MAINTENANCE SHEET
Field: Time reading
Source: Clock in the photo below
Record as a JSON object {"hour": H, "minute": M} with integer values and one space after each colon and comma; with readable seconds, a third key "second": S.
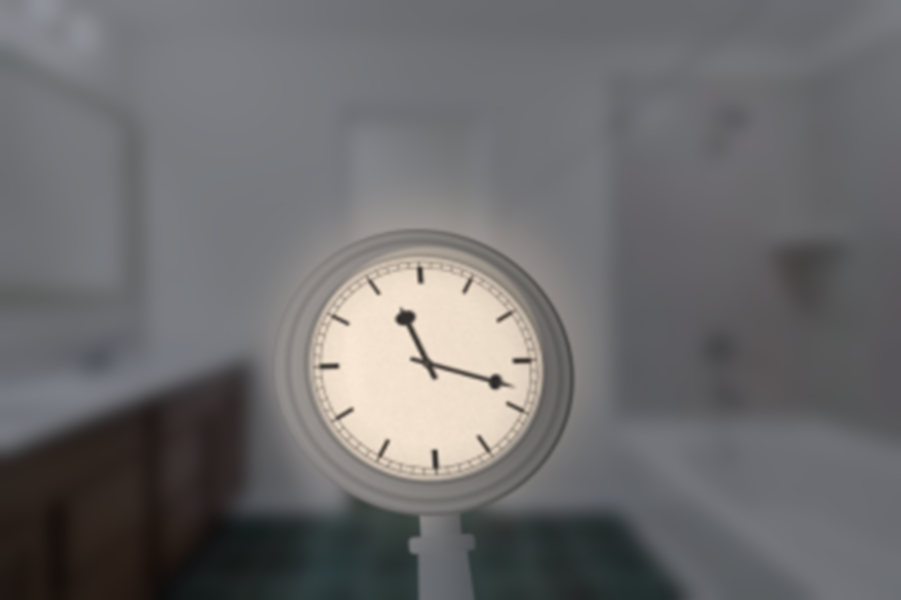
{"hour": 11, "minute": 18}
